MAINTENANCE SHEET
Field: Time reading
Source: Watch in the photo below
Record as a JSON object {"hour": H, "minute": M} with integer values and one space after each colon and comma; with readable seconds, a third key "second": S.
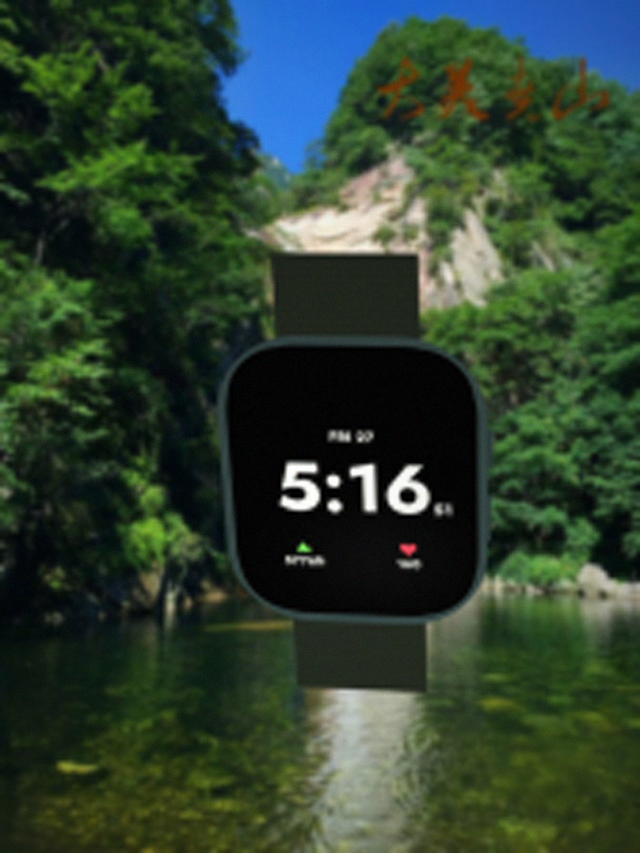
{"hour": 5, "minute": 16}
